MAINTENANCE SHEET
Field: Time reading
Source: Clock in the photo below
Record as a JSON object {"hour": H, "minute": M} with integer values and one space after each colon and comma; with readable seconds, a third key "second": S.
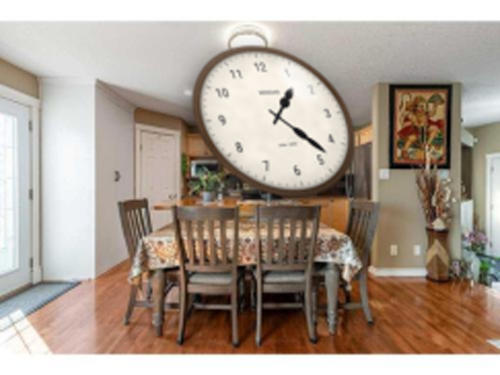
{"hour": 1, "minute": 23}
